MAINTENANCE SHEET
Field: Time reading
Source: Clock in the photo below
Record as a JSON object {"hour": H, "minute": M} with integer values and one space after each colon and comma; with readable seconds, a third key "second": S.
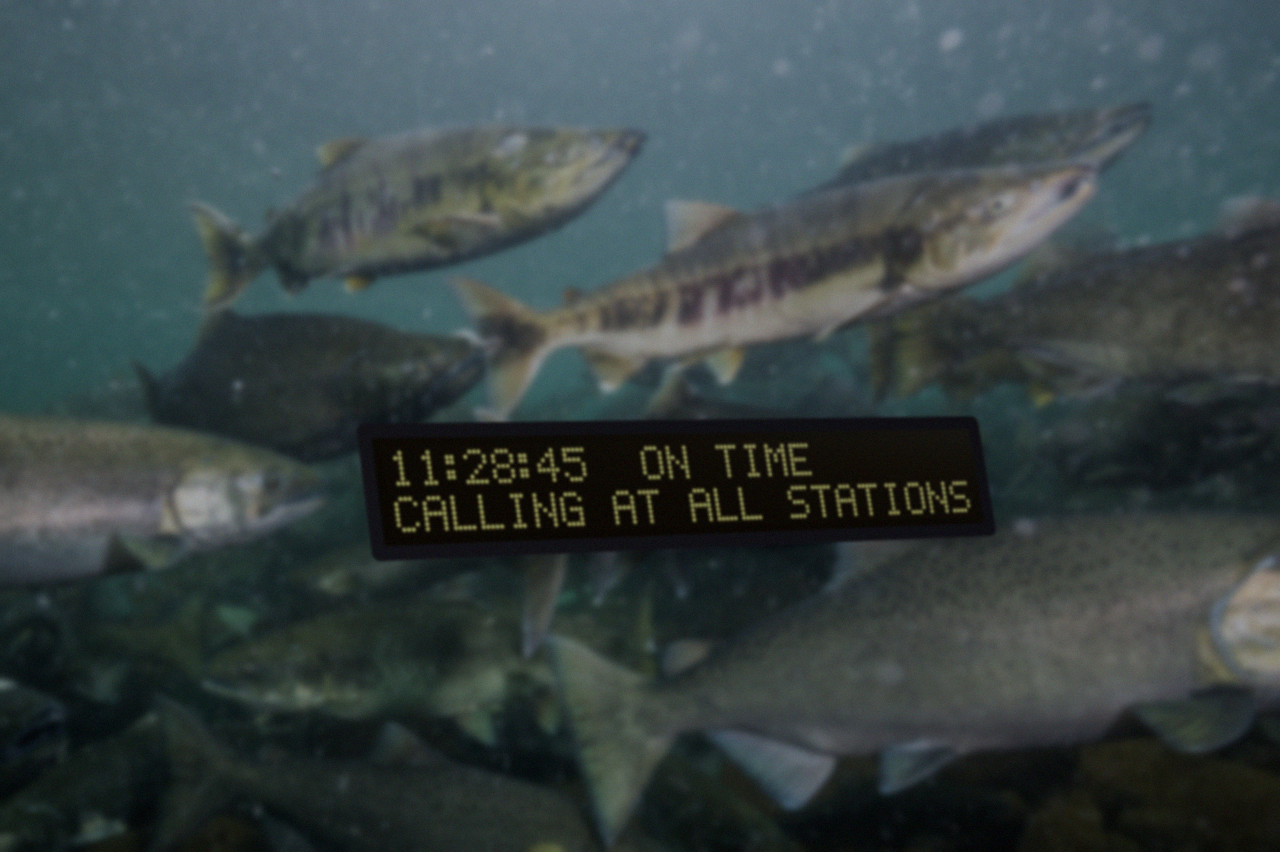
{"hour": 11, "minute": 28, "second": 45}
